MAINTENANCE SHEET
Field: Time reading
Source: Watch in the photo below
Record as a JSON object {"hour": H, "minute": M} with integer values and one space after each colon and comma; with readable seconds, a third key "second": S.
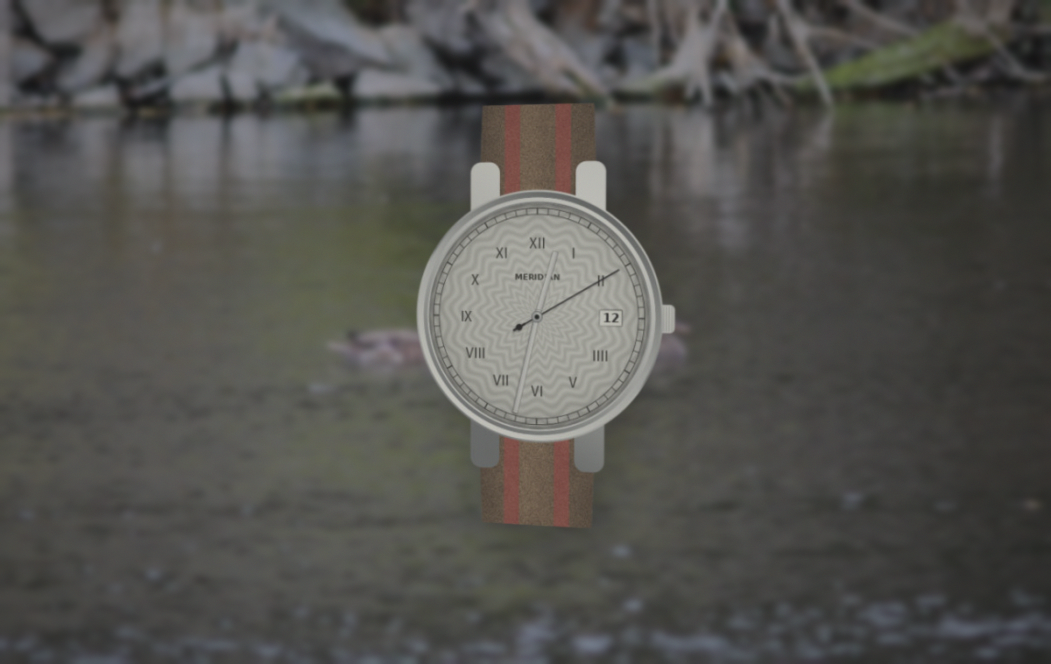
{"hour": 12, "minute": 32, "second": 10}
